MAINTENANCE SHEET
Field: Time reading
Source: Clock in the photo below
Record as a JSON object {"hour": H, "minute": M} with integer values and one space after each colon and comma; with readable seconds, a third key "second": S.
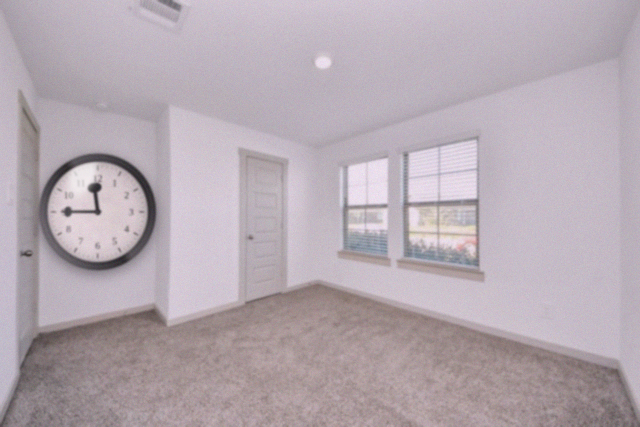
{"hour": 11, "minute": 45}
